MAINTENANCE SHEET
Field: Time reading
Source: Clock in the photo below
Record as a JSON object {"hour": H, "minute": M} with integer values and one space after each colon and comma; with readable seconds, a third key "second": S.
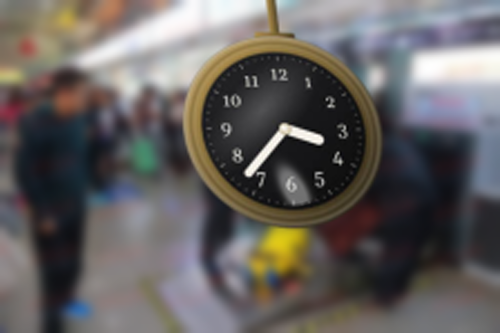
{"hour": 3, "minute": 37}
